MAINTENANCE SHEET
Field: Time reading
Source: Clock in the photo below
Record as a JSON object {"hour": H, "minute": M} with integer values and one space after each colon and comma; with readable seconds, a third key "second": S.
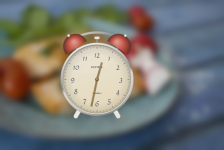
{"hour": 12, "minute": 32}
